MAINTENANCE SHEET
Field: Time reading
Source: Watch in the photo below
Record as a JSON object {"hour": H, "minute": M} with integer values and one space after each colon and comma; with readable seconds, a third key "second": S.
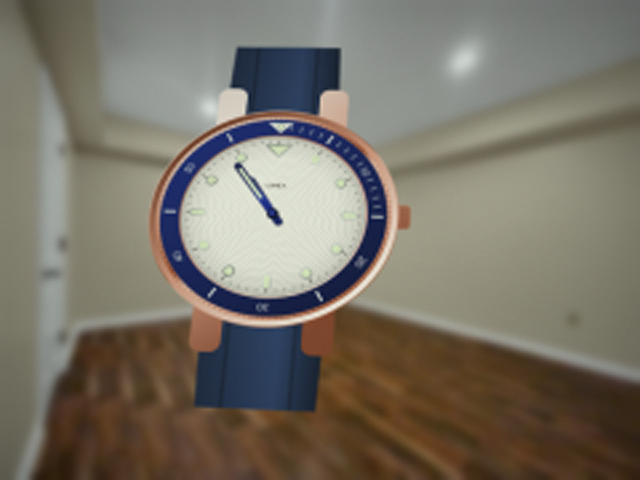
{"hour": 10, "minute": 54}
